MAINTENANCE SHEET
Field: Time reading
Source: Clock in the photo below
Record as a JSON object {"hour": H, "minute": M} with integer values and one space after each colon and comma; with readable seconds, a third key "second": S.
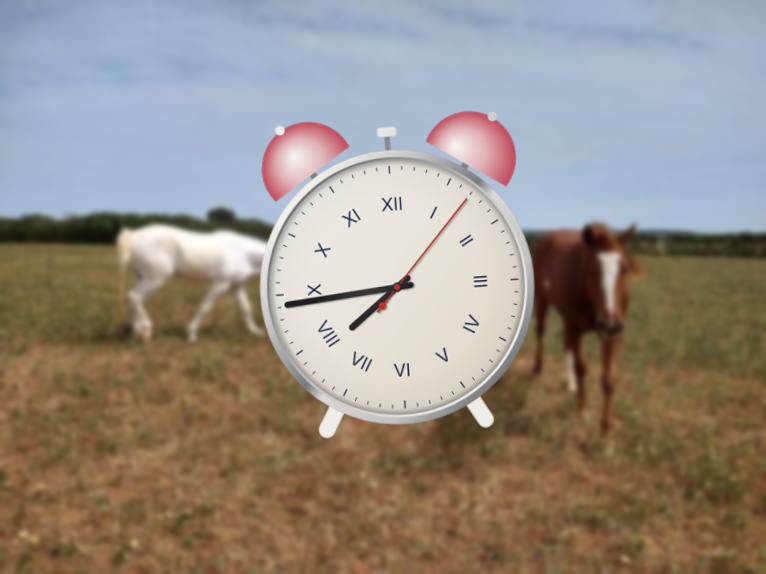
{"hour": 7, "minute": 44, "second": 7}
